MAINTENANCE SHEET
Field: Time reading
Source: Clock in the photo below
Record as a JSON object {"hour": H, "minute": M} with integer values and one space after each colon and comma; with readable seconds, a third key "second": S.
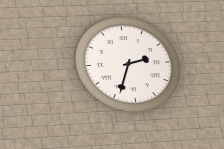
{"hour": 2, "minute": 34}
